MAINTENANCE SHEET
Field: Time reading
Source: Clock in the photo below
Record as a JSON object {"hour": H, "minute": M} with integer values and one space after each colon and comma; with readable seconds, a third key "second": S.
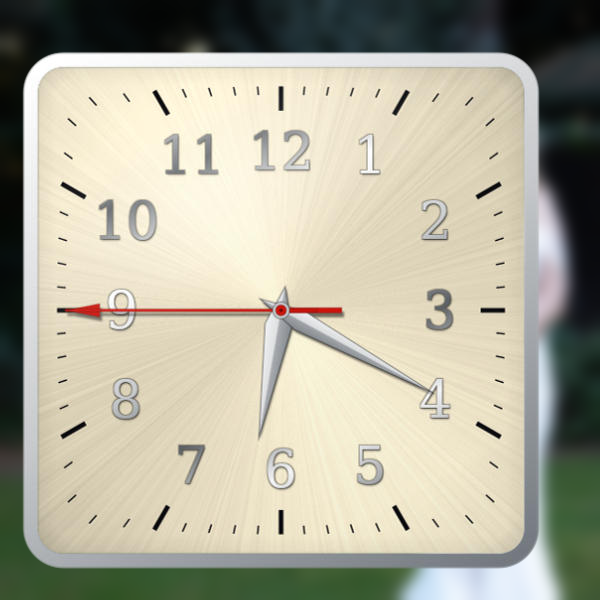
{"hour": 6, "minute": 19, "second": 45}
